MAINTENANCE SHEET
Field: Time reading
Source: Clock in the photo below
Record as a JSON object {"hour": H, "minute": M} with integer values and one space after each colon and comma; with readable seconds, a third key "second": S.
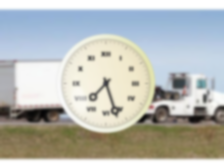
{"hour": 7, "minute": 27}
